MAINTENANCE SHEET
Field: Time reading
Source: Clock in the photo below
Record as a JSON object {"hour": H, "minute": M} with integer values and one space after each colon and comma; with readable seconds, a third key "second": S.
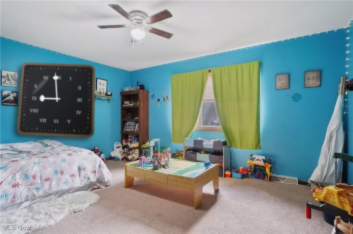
{"hour": 8, "minute": 59}
